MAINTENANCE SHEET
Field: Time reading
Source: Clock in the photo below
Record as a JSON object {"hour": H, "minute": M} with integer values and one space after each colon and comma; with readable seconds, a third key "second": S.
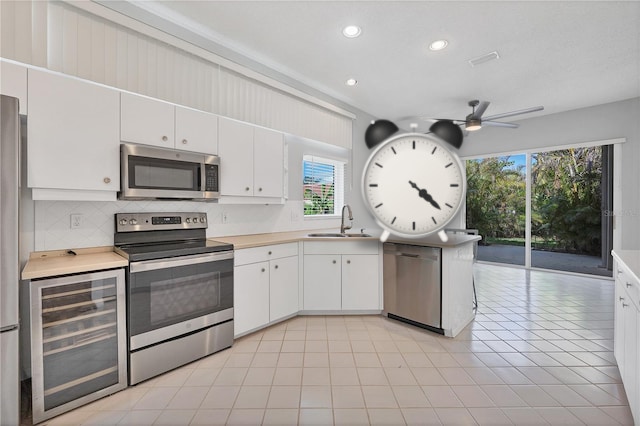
{"hour": 4, "minute": 22}
